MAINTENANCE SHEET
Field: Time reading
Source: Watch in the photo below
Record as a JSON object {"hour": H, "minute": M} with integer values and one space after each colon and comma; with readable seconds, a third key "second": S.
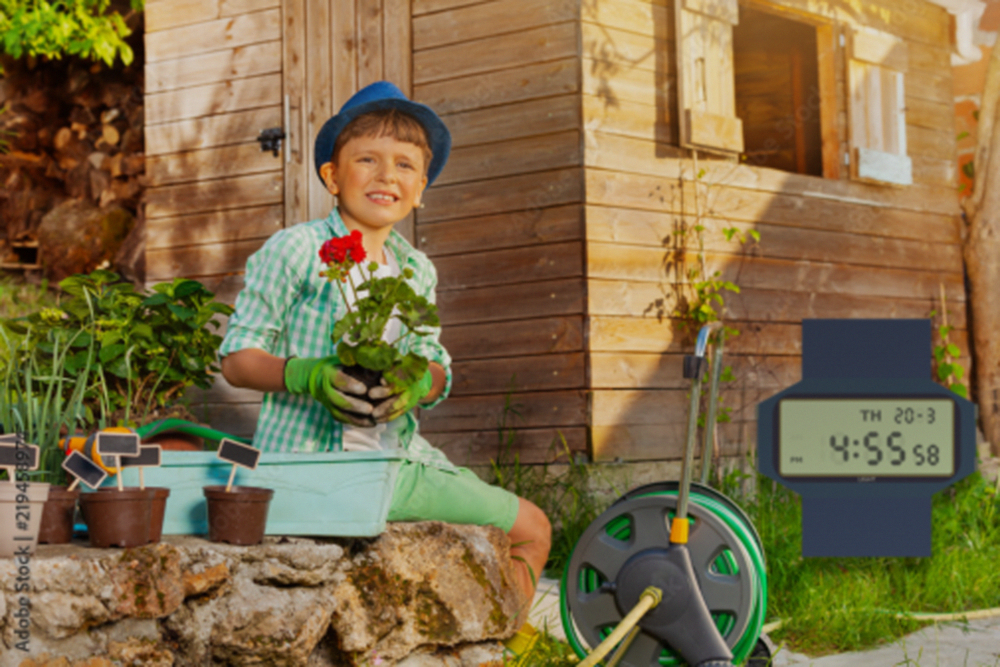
{"hour": 4, "minute": 55, "second": 58}
